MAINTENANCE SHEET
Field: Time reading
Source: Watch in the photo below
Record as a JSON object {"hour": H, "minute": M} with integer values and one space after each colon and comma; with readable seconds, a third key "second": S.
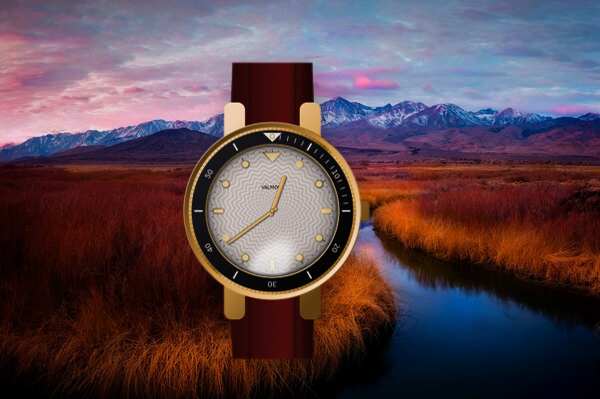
{"hour": 12, "minute": 39}
